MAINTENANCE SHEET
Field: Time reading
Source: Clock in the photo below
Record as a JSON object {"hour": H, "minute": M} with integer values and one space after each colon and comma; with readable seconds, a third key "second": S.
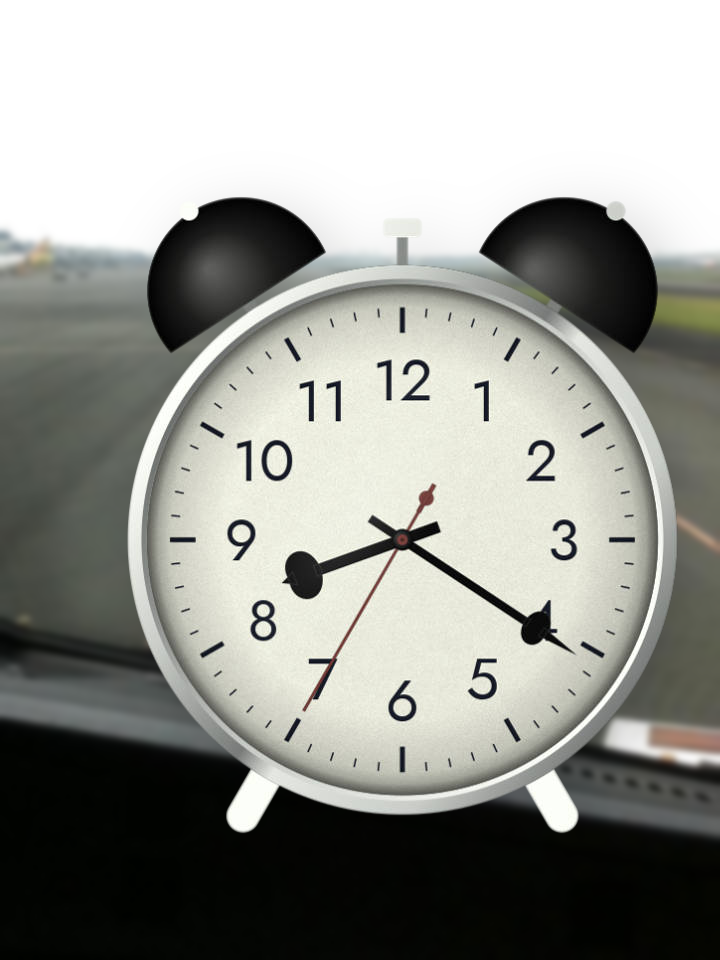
{"hour": 8, "minute": 20, "second": 35}
